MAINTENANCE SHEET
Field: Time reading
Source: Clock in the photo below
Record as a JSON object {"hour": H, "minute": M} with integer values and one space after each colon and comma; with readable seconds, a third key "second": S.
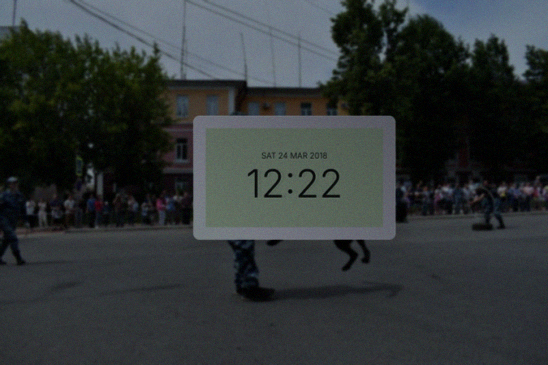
{"hour": 12, "minute": 22}
